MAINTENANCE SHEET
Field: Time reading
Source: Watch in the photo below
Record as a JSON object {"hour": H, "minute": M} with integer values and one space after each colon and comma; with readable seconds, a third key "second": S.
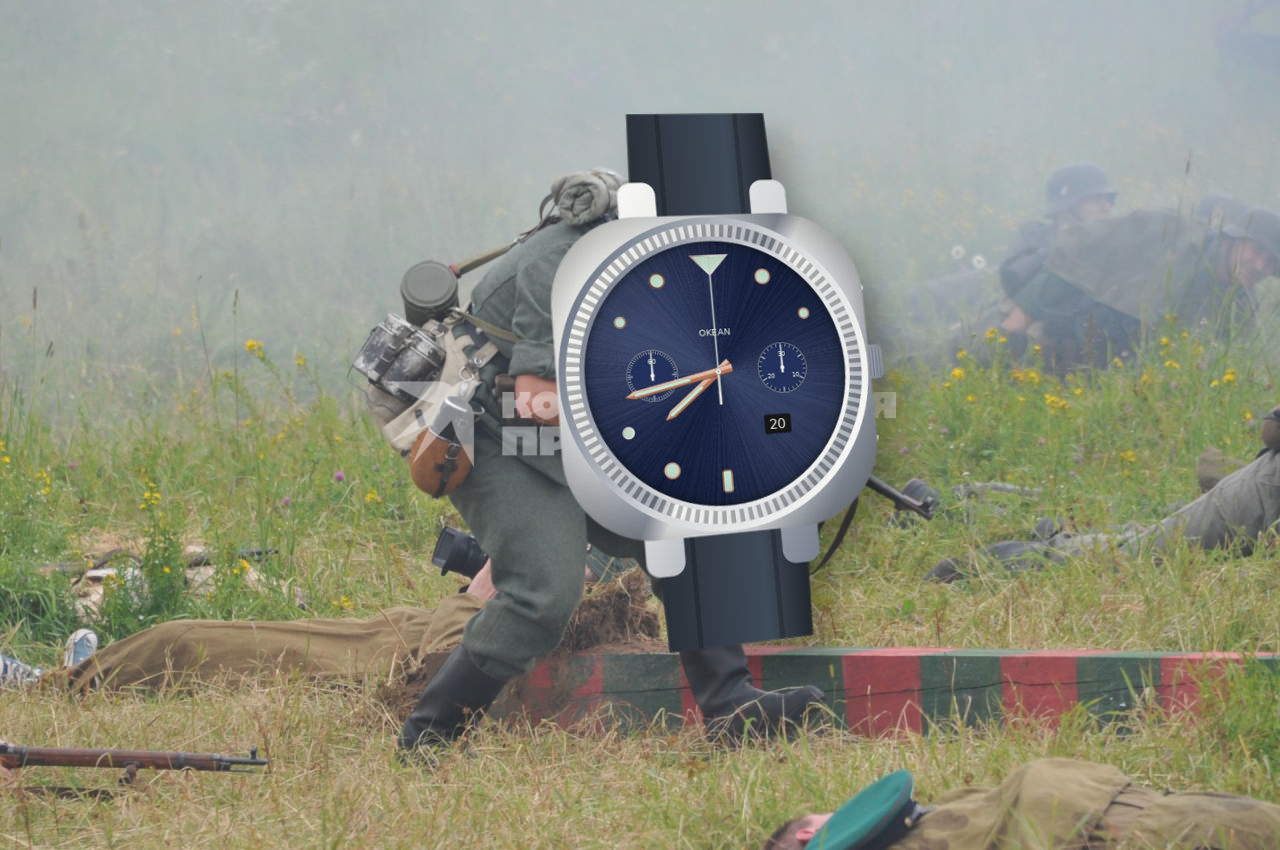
{"hour": 7, "minute": 43}
